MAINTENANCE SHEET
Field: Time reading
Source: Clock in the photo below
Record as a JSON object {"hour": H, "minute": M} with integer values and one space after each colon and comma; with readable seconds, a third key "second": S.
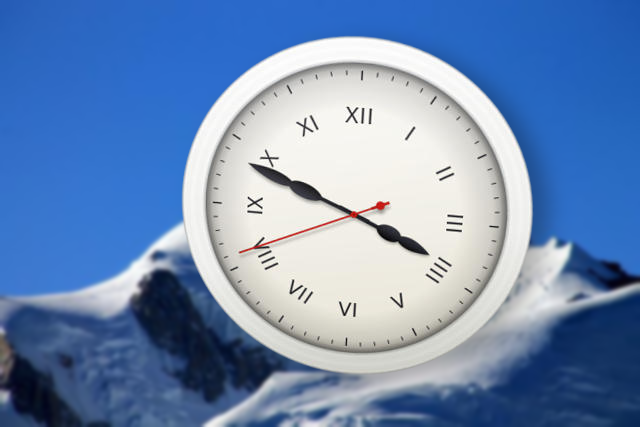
{"hour": 3, "minute": 48, "second": 41}
